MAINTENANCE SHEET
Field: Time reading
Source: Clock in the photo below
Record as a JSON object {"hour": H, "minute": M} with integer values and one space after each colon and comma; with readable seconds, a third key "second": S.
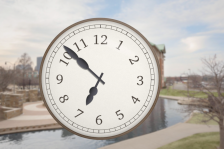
{"hour": 6, "minute": 52}
